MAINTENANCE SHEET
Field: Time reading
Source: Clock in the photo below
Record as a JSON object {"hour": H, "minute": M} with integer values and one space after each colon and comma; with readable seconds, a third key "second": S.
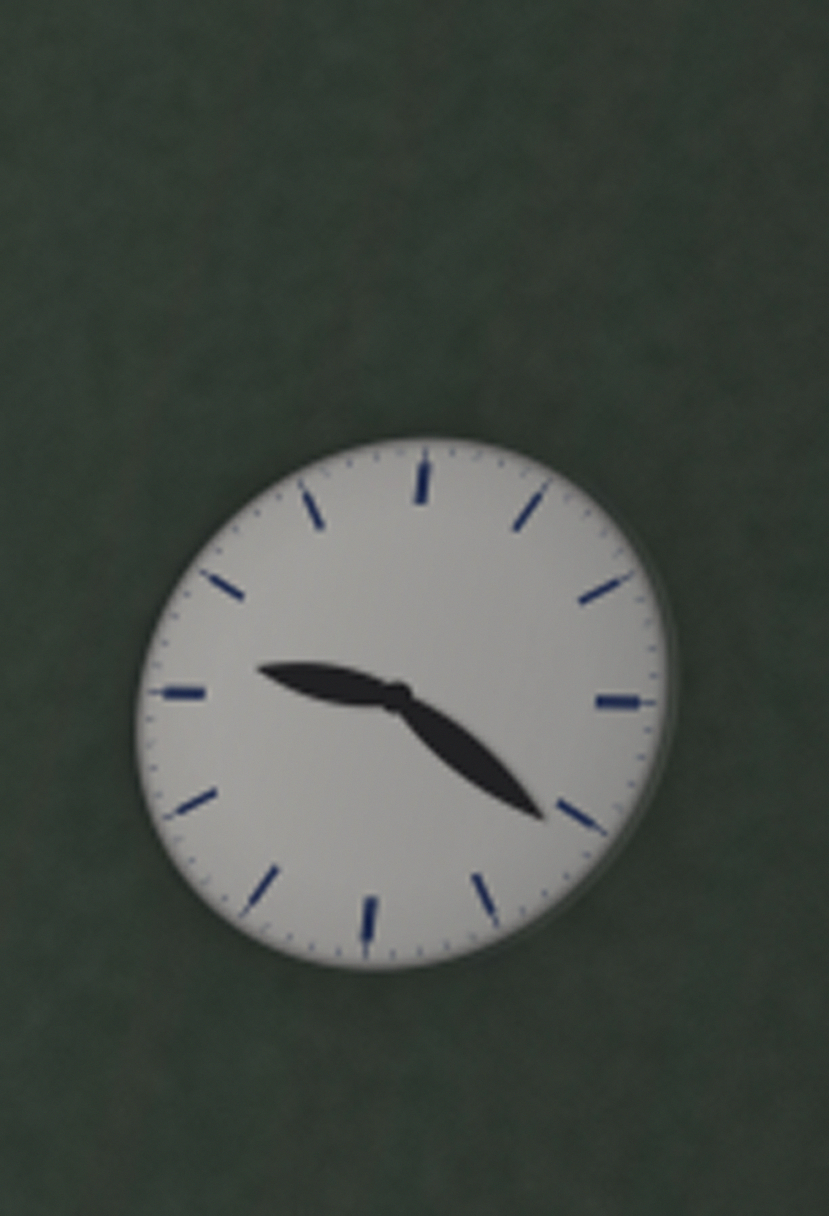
{"hour": 9, "minute": 21}
